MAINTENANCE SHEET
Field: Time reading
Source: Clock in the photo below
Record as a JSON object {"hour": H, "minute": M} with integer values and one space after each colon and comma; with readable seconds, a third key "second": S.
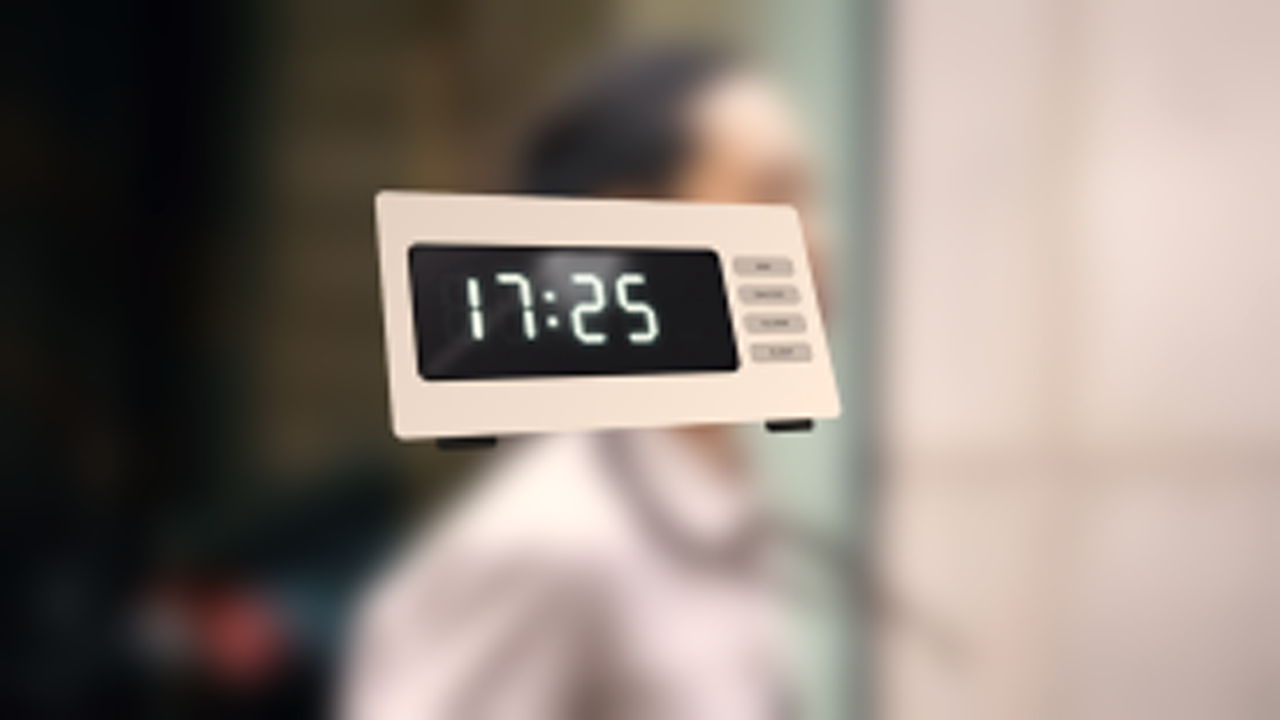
{"hour": 17, "minute": 25}
